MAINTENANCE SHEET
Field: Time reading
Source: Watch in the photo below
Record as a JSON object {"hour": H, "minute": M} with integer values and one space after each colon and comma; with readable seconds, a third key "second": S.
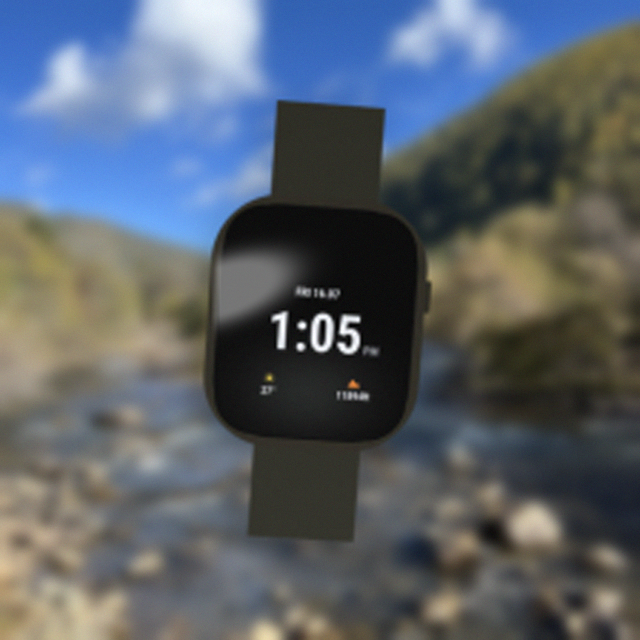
{"hour": 1, "minute": 5}
